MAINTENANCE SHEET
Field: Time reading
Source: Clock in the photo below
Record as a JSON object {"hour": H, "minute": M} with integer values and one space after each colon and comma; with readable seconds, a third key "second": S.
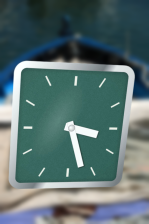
{"hour": 3, "minute": 27}
